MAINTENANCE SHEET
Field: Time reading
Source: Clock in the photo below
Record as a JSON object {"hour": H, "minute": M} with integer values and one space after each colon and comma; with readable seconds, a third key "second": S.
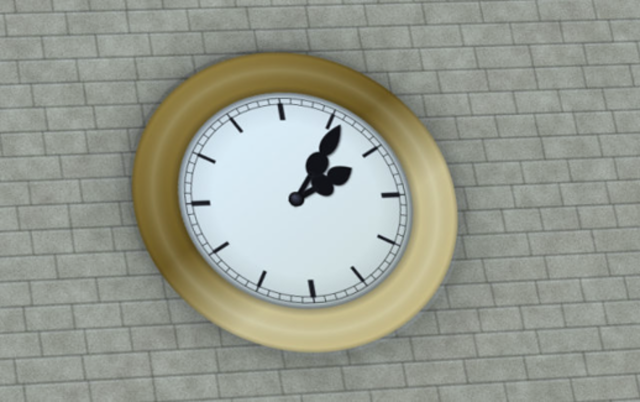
{"hour": 2, "minute": 6}
